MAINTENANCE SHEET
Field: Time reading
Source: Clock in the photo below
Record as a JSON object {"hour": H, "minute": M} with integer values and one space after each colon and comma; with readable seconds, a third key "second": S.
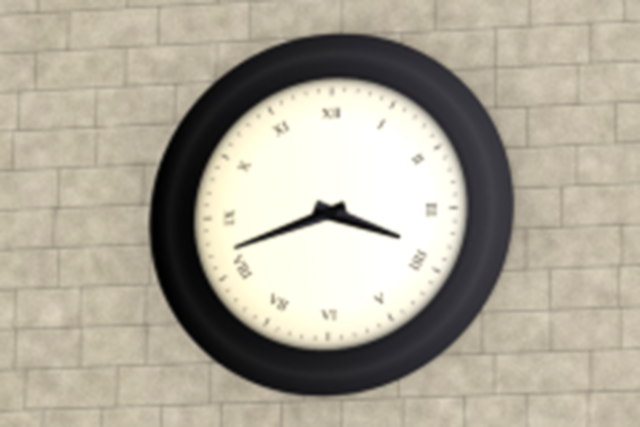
{"hour": 3, "minute": 42}
